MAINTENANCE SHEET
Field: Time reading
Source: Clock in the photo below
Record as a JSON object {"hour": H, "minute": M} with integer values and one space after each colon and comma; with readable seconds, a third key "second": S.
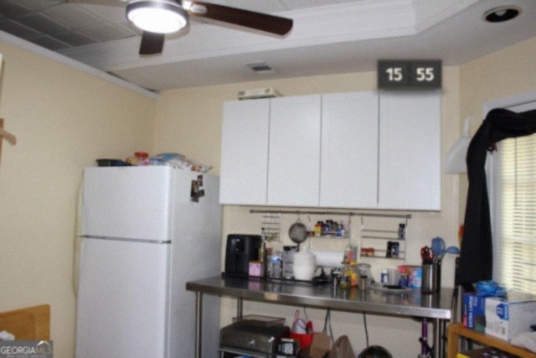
{"hour": 15, "minute": 55}
